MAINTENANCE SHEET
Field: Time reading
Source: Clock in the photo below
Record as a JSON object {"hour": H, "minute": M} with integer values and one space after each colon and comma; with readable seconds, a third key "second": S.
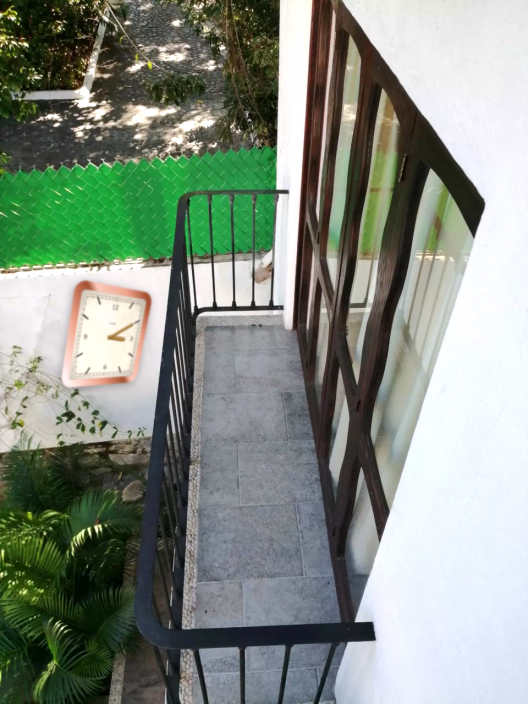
{"hour": 3, "minute": 10}
